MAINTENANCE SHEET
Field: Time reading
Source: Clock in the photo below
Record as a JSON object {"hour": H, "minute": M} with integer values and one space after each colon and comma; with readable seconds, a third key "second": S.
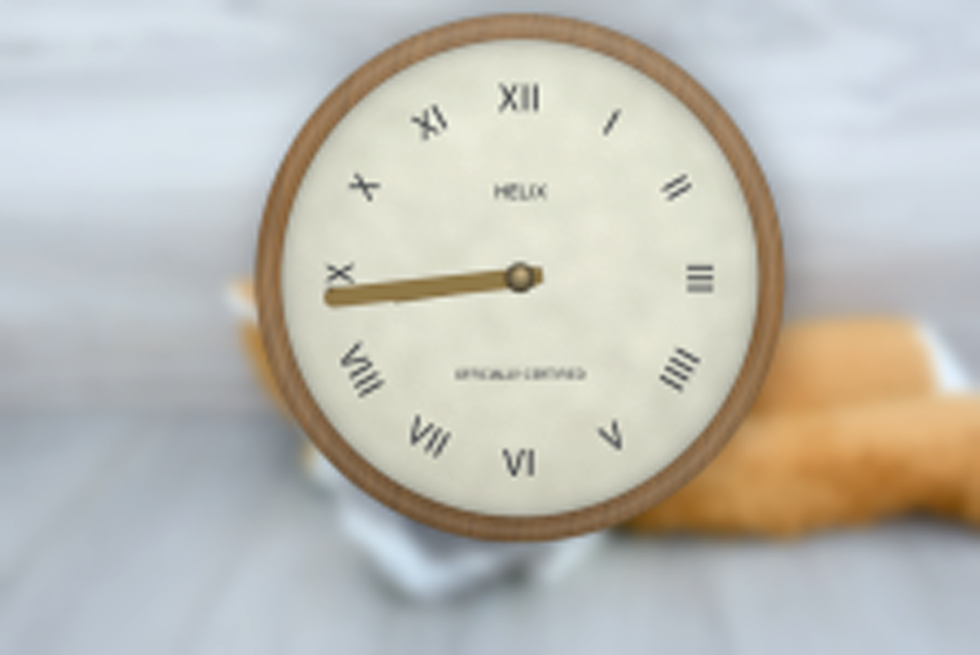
{"hour": 8, "minute": 44}
